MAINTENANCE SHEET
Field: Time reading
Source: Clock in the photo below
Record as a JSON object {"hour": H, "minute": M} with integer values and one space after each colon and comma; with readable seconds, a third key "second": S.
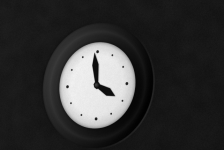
{"hour": 3, "minute": 59}
